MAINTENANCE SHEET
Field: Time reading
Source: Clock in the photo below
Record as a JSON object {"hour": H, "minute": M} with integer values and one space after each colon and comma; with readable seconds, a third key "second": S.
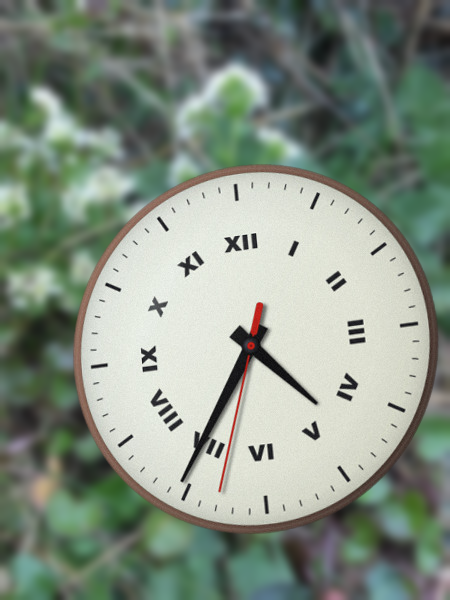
{"hour": 4, "minute": 35, "second": 33}
